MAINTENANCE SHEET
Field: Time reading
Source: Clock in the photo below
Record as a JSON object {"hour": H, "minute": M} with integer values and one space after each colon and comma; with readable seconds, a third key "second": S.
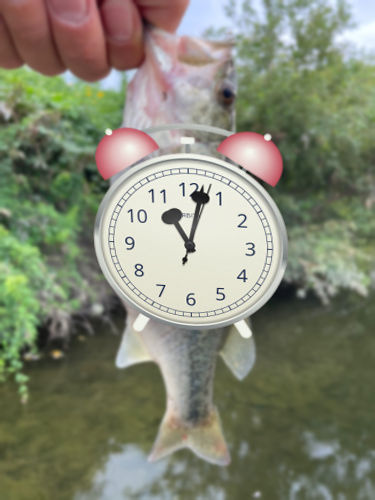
{"hour": 11, "minute": 2, "second": 3}
